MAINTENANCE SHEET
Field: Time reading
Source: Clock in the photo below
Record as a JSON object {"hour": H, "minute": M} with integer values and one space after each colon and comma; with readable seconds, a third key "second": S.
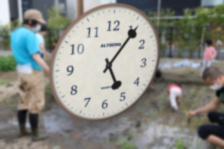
{"hour": 5, "minute": 6}
